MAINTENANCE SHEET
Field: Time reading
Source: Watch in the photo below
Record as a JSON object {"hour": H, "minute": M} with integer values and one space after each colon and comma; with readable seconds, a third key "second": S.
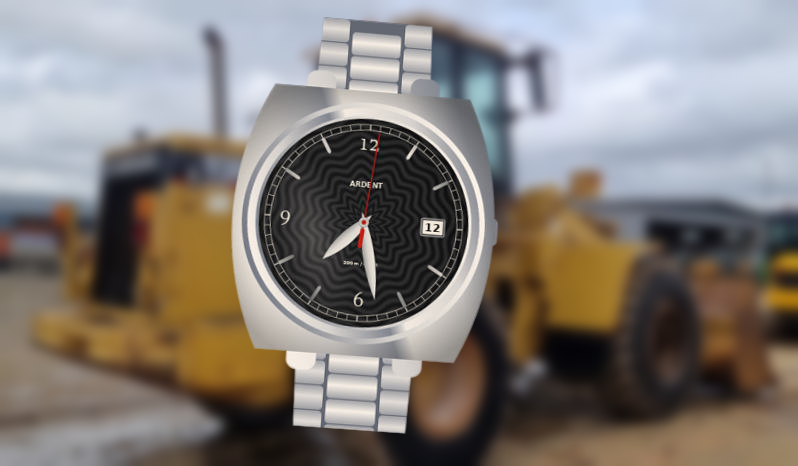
{"hour": 7, "minute": 28, "second": 1}
